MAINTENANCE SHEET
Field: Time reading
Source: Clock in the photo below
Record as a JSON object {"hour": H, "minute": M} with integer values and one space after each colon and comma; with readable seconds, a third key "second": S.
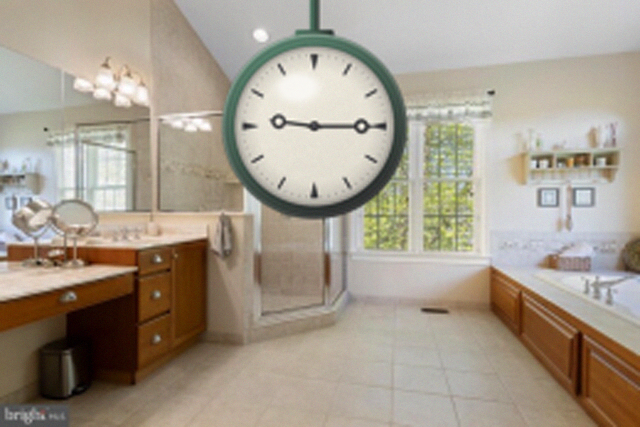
{"hour": 9, "minute": 15}
